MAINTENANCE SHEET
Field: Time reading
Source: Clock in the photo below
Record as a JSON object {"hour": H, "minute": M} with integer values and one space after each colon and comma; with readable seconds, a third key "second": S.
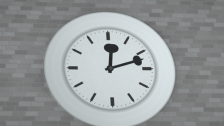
{"hour": 12, "minute": 12}
